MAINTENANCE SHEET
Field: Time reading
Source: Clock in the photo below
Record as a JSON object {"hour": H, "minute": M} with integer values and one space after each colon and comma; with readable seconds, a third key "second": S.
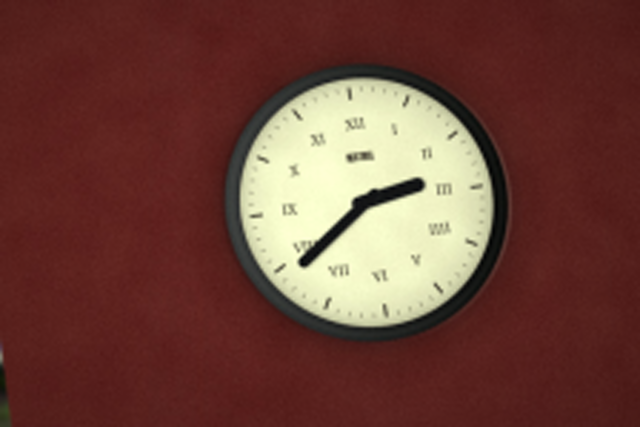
{"hour": 2, "minute": 39}
